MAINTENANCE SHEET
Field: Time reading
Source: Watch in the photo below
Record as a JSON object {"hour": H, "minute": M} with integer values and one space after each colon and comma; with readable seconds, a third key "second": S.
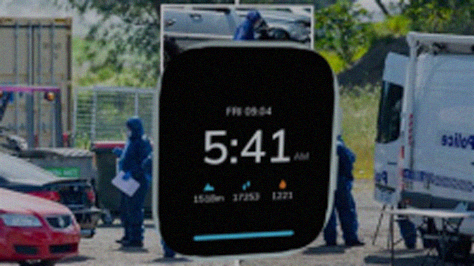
{"hour": 5, "minute": 41}
